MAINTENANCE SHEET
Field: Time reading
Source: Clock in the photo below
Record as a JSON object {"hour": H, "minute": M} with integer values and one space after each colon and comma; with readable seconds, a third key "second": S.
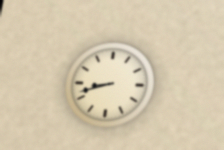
{"hour": 8, "minute": 42}
